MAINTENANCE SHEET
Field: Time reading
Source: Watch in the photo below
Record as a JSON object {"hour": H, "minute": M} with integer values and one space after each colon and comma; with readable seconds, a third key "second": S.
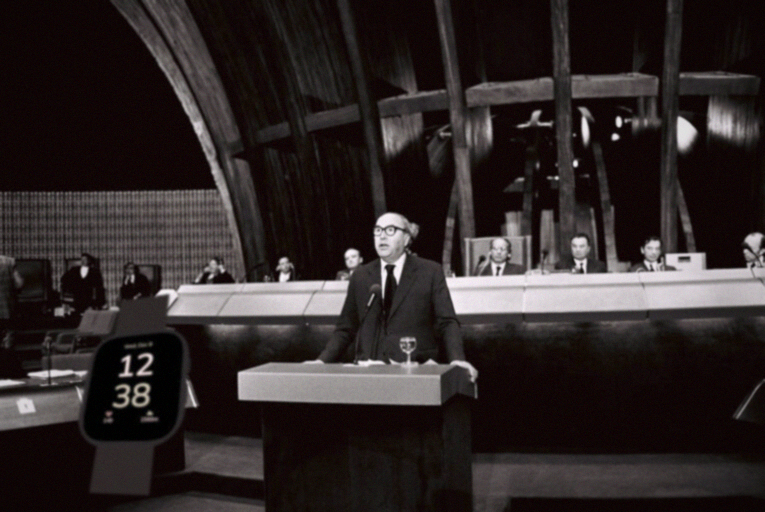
{"hour": 12, "minute": 38}
